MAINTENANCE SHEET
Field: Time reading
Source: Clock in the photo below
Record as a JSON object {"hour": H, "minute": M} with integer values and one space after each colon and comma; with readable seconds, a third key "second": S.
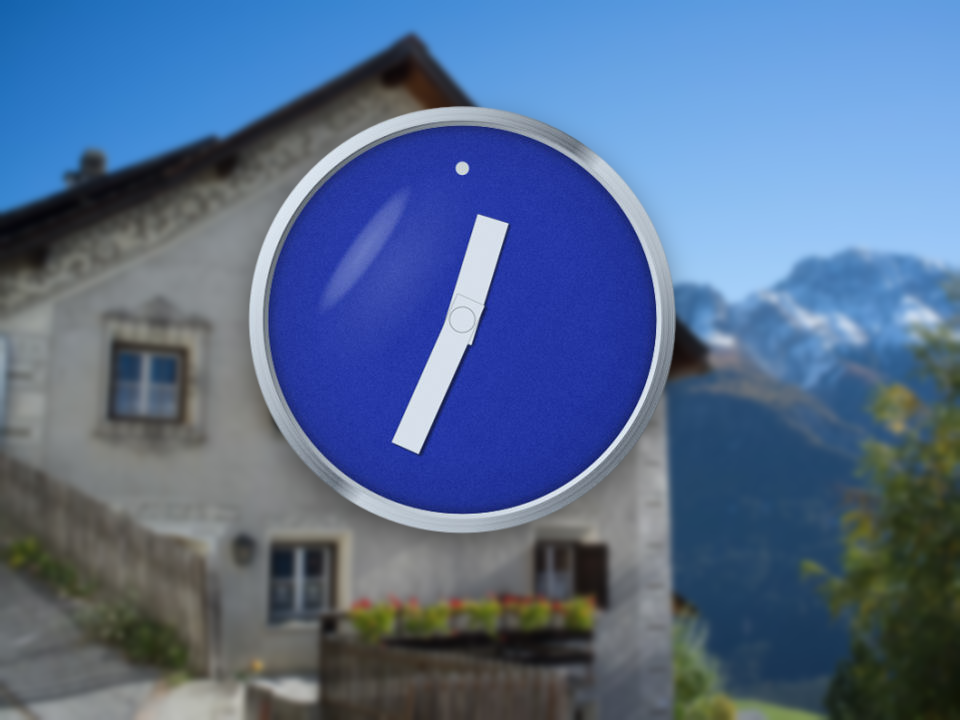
{"hour": 12, "minute": 34}
